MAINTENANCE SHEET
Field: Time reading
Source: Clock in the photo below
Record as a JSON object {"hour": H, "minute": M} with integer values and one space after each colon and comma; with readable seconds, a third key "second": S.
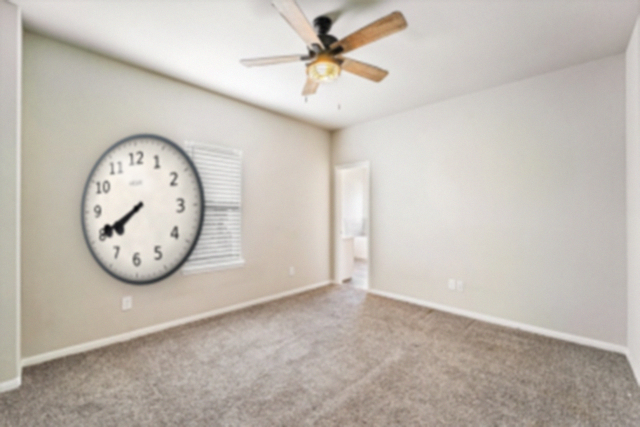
{"hour": 7, "minute": 40}
